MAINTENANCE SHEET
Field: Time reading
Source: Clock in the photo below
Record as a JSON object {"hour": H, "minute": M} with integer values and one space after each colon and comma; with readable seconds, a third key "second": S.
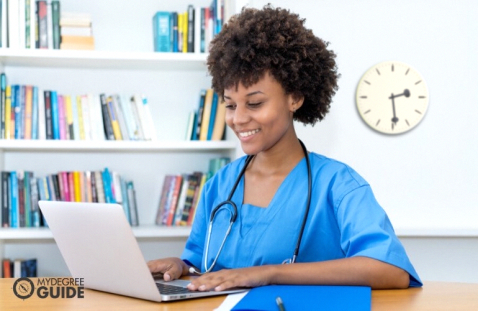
{"hour": 2, "minute": 29}
